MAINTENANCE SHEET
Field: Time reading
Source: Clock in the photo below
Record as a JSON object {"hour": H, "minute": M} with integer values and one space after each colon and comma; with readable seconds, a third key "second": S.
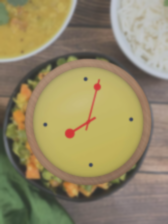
{"hour": 8, "minute": 3}
